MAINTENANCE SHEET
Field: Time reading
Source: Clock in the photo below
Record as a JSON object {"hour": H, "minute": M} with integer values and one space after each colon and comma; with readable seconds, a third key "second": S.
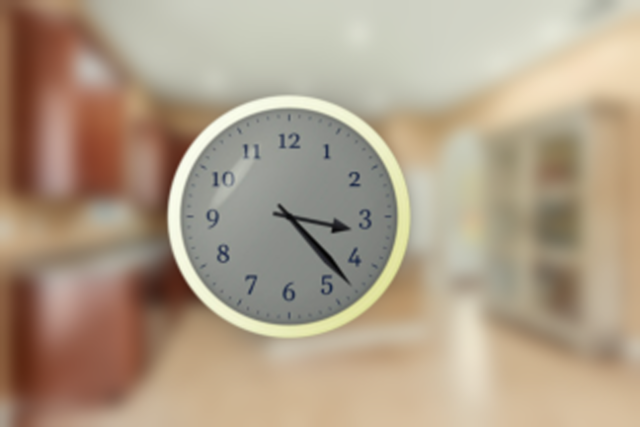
{"hour": 3, "minute": 23}
